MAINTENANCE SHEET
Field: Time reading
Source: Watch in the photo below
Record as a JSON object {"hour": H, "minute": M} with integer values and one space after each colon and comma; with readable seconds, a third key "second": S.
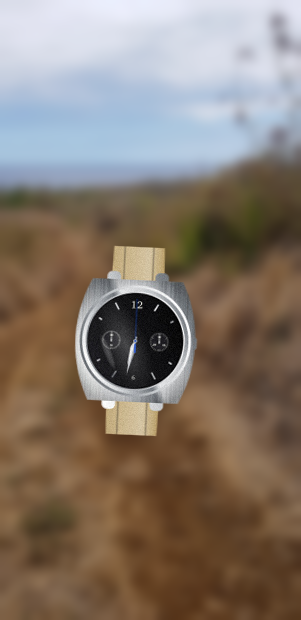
{"hour": 6, "minute": 32}
